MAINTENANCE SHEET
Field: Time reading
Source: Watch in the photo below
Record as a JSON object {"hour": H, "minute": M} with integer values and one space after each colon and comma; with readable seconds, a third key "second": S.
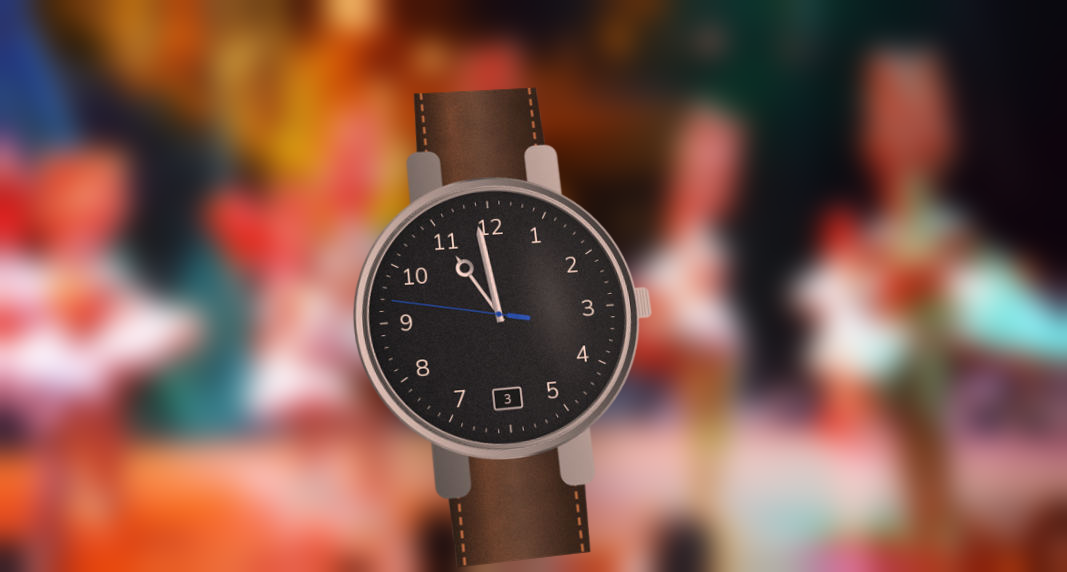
{"hour": 10, "minute": 58, "second": 47}
